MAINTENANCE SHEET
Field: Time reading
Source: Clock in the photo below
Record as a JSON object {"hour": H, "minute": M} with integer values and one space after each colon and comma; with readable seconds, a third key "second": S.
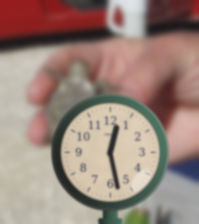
{"hour": 12, "minute": 28}
